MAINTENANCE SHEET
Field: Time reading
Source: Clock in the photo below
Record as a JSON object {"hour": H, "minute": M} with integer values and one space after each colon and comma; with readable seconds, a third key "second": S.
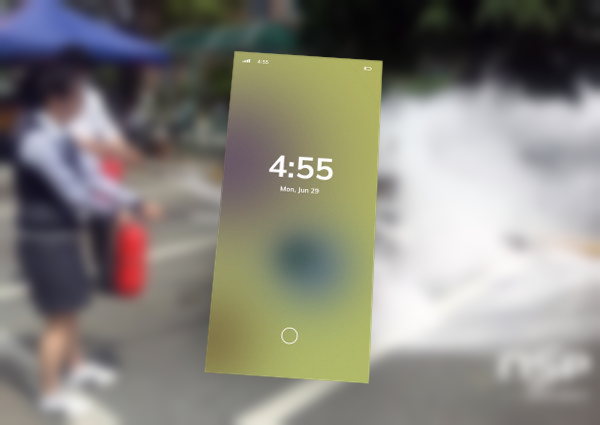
{"hour": 4, "minute": 55}
